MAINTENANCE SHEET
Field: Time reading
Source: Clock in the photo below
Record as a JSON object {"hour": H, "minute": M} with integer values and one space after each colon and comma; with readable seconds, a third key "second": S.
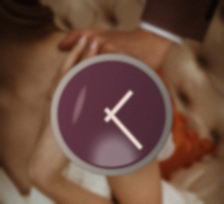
{"hour": 1, "minute": 23}
